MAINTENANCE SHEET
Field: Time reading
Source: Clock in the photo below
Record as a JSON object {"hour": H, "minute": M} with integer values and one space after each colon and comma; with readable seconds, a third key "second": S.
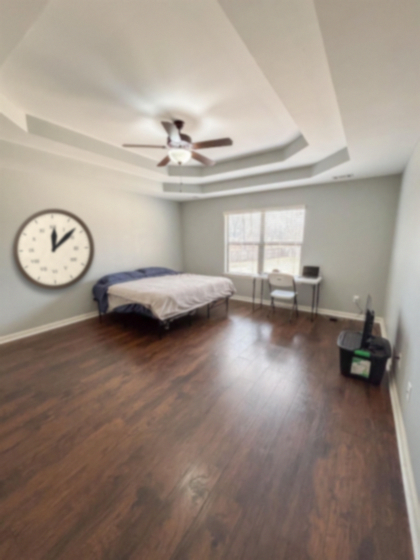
{"hour": 12, "minute": 8}
